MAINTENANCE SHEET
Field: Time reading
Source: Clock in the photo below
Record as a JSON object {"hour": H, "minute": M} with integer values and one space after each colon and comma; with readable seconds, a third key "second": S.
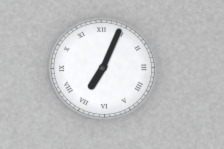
{"hour": 7, "minute": 4}
